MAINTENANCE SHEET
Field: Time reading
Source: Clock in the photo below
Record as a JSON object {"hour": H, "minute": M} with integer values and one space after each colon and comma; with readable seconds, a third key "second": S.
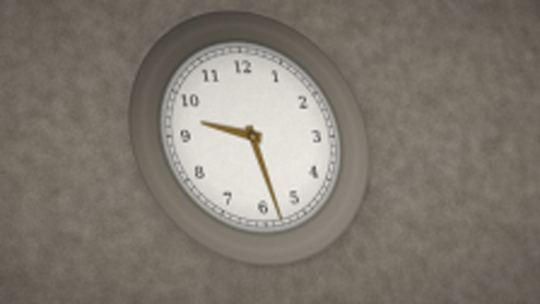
{"hour": 9, "minute": 28}
